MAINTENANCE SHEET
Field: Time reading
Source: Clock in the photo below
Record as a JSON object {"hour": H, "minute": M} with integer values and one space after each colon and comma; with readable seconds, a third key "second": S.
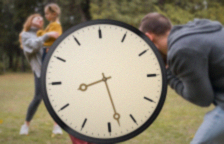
{"hour": 8, "minute": 28}
